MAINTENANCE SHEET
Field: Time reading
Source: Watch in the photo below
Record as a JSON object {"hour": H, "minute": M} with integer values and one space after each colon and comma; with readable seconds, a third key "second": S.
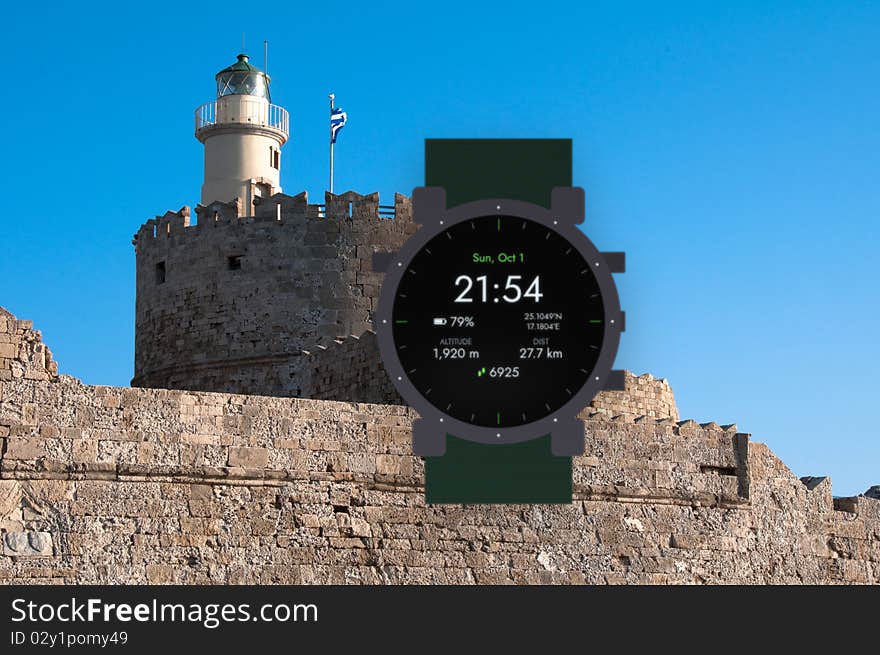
{"hour": 21, "minute": 54}
